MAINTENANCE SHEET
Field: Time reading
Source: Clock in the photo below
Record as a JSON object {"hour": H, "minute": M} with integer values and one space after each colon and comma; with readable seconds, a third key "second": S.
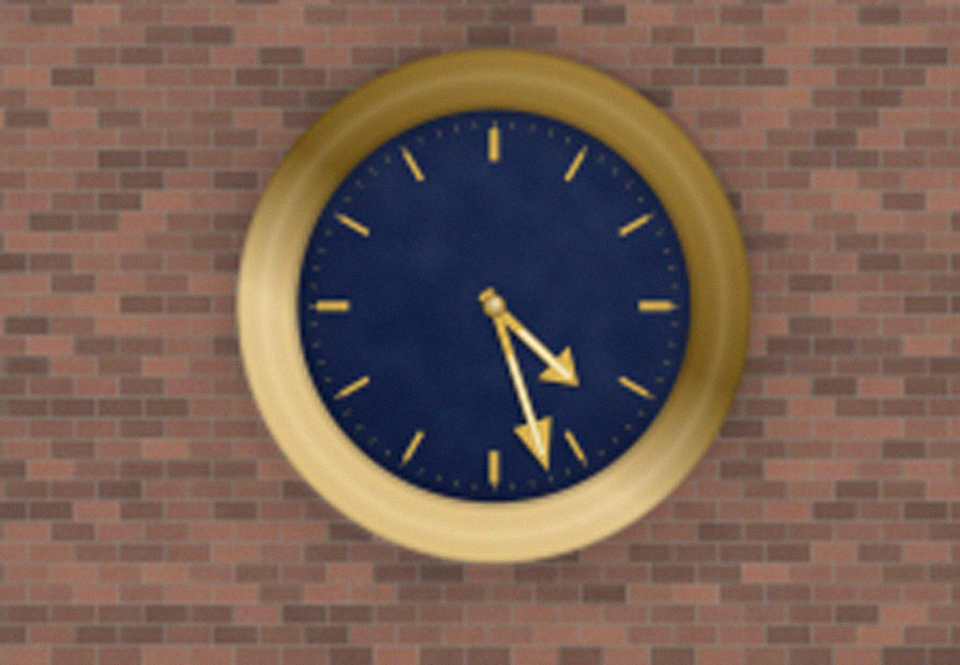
{"hour": 4, "minute": 27}
